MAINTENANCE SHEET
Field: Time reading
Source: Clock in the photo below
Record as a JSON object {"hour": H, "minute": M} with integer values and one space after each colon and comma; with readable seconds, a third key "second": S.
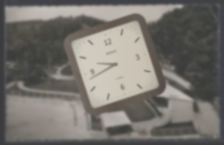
{"hour": 9, "minute": 43}
